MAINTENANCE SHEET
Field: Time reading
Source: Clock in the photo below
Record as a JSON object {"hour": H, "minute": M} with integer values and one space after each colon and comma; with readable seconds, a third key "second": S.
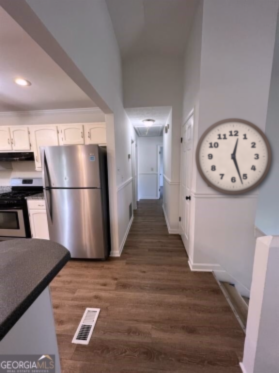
{"hour": 12, "minute": 27}
